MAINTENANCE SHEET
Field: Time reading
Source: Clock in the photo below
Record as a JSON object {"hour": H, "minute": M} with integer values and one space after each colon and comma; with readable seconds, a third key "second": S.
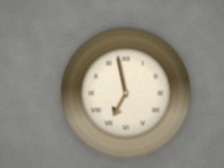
{"hour": 6, "minute": 58}
